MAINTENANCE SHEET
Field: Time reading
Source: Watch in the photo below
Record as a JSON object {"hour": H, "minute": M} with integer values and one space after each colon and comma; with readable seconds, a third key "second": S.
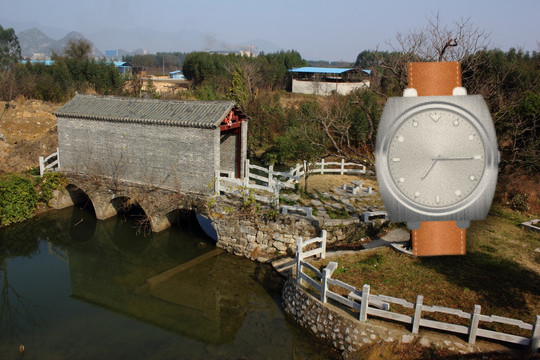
{"hour": 7, "minute": 15}
